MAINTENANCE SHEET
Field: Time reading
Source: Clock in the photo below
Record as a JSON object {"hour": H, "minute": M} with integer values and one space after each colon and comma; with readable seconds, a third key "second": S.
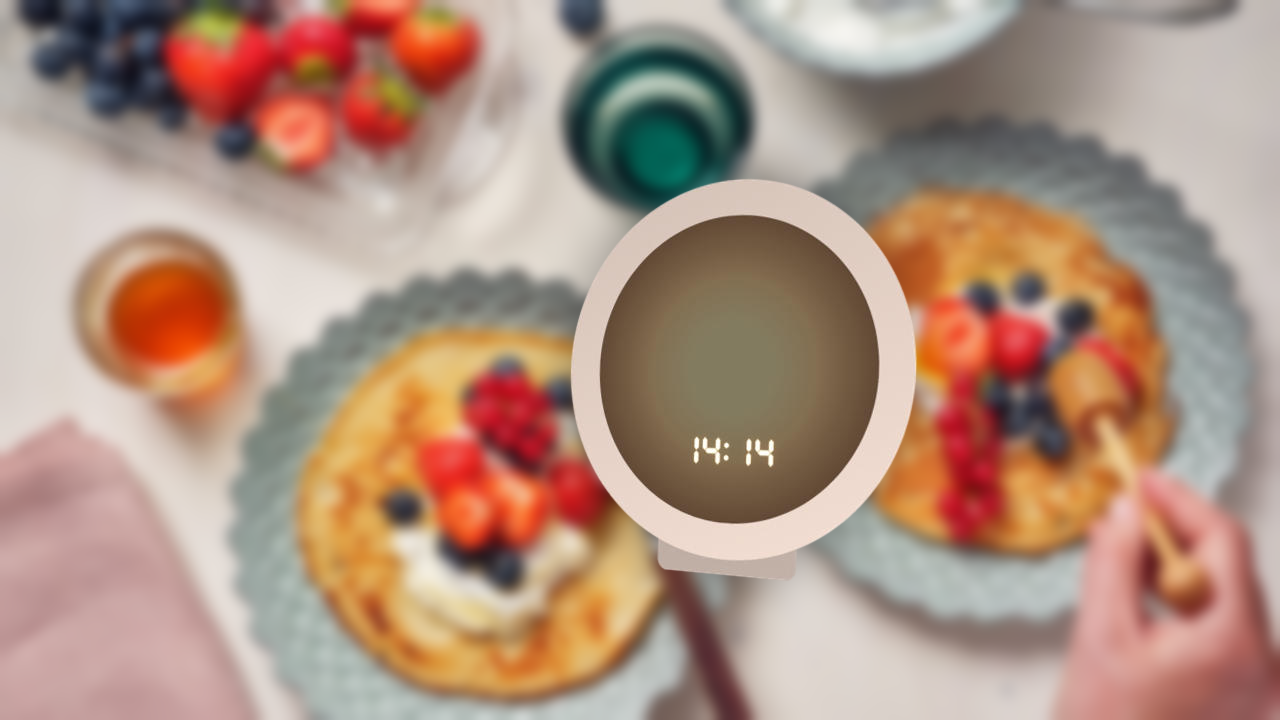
{"hour": 14, "minute": 14}
